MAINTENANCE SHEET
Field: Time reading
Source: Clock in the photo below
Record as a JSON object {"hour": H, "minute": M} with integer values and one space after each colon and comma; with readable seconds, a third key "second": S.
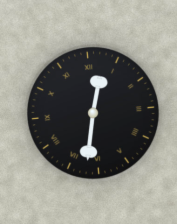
{"hour": 12, "minute": 32}
